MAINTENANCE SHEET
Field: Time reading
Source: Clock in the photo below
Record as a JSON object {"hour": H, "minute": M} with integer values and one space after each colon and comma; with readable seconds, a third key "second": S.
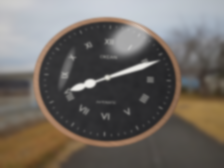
{"hour": 8, "minute": 11}
